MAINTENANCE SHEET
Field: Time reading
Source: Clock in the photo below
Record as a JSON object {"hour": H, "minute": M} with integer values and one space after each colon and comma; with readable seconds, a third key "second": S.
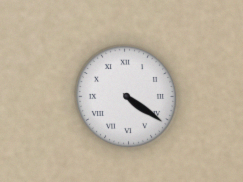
{"hour": 4, "minute": 21}
